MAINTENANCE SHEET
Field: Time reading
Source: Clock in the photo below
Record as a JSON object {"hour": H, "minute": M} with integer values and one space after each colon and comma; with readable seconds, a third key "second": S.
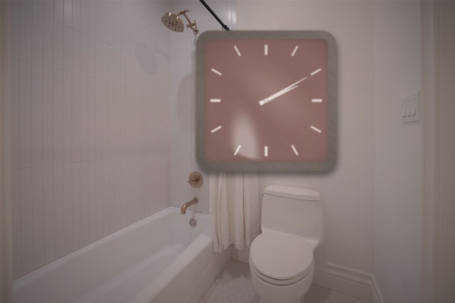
{"hour": 2, "minute": 10}
